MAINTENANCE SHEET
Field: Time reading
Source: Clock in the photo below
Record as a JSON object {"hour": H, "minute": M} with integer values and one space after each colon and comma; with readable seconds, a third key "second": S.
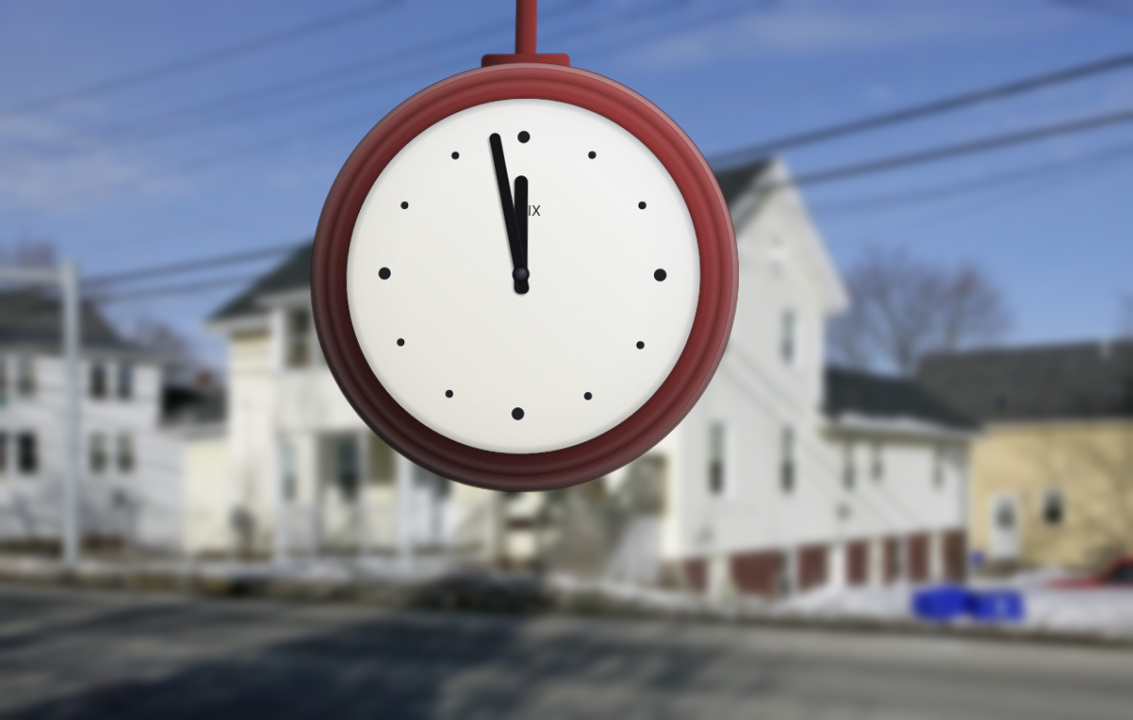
{"hour": 11, "minute": 58}
